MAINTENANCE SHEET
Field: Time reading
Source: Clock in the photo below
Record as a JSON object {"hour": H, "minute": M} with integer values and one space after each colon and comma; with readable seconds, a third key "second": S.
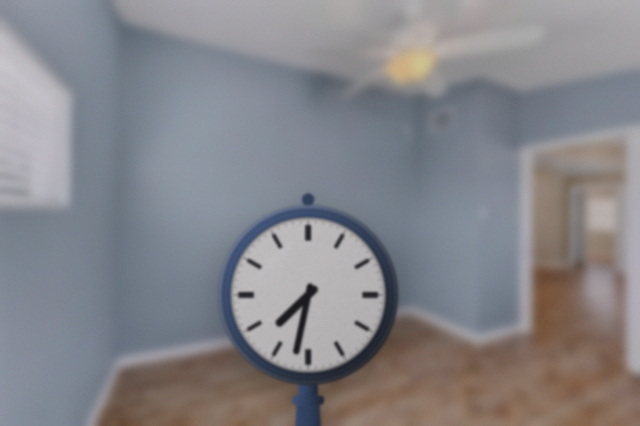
{"hour": 7, "minute": 32}
